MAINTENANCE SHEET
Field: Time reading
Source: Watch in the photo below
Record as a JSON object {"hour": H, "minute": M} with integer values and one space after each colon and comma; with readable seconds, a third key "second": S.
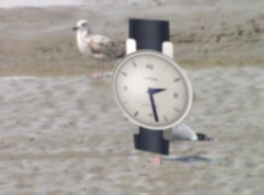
{"hour": 2, "minute": 28}
